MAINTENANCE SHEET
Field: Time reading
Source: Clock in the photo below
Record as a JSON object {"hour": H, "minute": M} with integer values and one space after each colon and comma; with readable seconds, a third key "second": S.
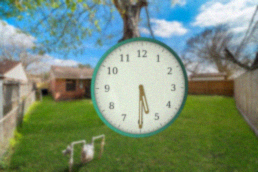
{"hour": 5, "minute": 30}
